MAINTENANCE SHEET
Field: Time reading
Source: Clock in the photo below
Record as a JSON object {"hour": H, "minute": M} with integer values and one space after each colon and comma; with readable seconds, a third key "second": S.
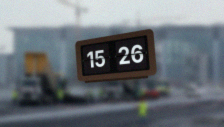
{"hour": 15, "minute": 26}
